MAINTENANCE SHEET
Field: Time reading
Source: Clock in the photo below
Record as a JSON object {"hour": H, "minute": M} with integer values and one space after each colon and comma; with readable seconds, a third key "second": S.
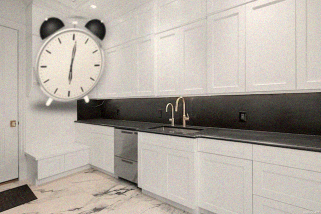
{"hour": 6, "minute": 1}
